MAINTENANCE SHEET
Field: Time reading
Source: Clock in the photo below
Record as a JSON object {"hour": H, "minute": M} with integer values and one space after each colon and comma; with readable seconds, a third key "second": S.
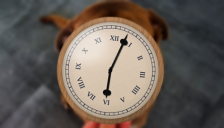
{"hour": 6, "minute": 3}
